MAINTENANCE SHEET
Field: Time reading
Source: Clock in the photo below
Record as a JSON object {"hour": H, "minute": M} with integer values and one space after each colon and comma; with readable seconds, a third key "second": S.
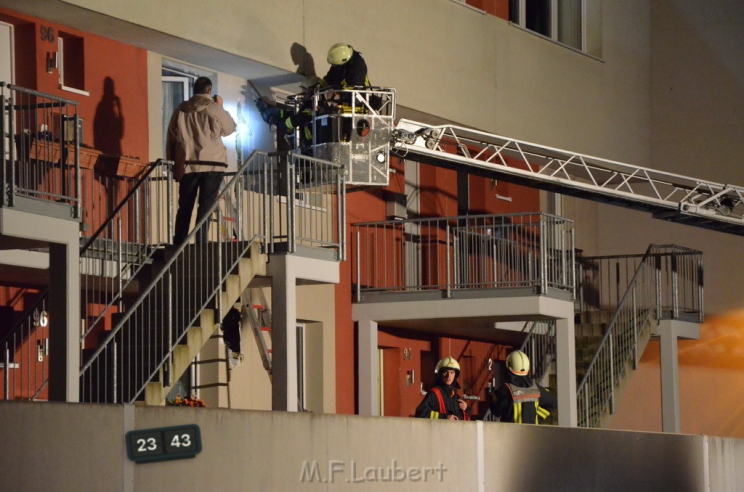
{"hour": 23, "minute": 43}
